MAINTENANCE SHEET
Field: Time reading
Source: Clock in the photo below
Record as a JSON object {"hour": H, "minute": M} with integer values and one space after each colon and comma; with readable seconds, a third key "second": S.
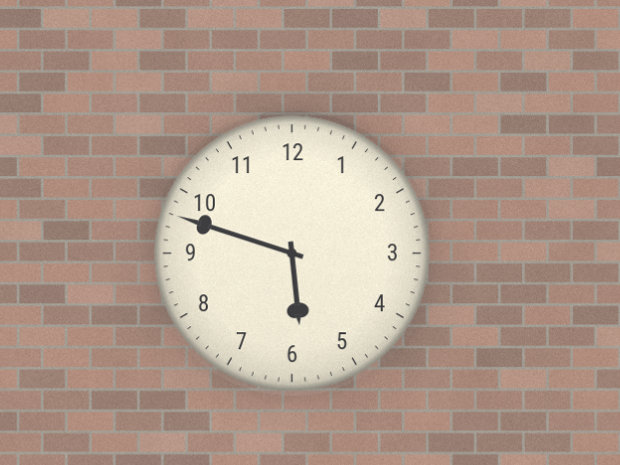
{"hour": 5, "minute": 48}
